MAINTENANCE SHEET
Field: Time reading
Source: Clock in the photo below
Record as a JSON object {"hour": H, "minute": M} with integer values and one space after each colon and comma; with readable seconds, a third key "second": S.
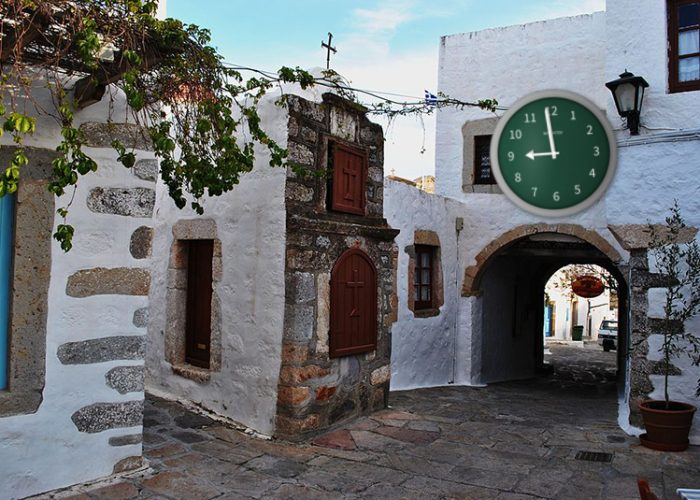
{"hour": 8, "minute": 59}
